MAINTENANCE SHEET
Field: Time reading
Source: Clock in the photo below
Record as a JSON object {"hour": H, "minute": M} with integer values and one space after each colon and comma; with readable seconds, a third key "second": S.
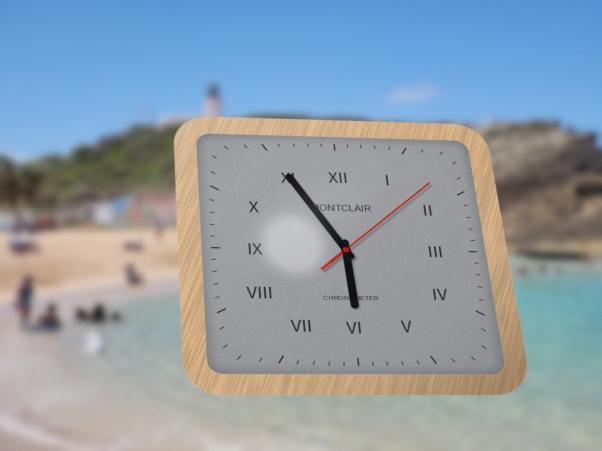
{"hour": 5, "minute": 55, "second": 8}
